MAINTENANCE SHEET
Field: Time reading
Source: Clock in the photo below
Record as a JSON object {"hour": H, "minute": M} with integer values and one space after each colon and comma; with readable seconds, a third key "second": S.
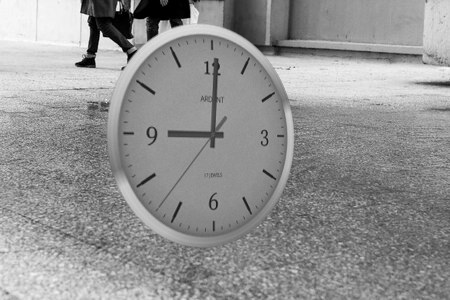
{"hour": 9, "minute": 0, "second": 37}
